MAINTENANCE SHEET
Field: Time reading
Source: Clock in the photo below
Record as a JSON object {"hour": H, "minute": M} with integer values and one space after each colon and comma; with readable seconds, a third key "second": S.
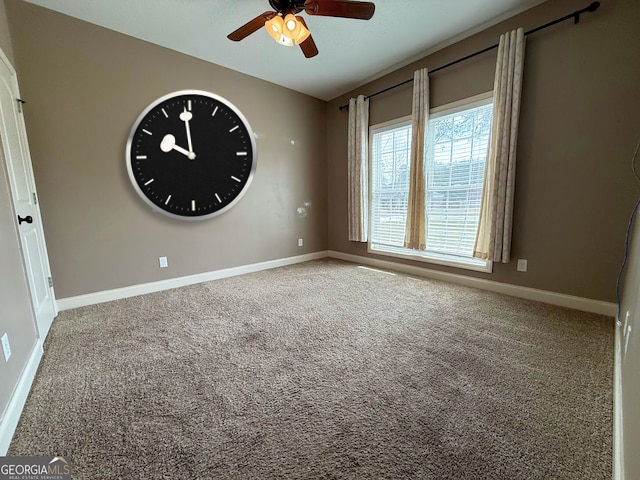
{"hour": 9, "minute": 59}
